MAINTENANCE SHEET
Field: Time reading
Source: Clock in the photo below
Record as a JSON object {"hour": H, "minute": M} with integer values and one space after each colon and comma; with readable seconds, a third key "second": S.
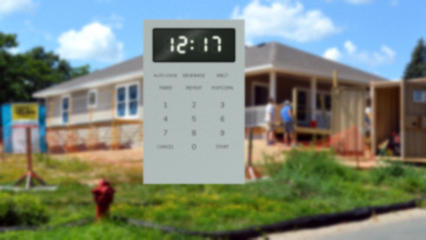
{"hour": 12, "minute": 17}
